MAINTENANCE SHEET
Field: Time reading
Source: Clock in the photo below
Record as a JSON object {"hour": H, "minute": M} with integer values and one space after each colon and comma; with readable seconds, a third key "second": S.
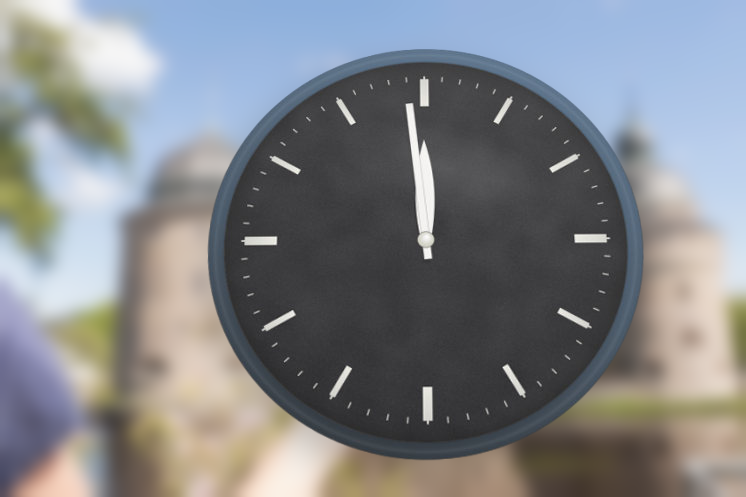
{"hour": 11, "minute": 59}
